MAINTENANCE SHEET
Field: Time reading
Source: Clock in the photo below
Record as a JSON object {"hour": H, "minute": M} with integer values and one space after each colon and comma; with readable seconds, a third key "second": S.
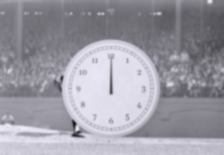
{"hour": 12, "minute": 0}
